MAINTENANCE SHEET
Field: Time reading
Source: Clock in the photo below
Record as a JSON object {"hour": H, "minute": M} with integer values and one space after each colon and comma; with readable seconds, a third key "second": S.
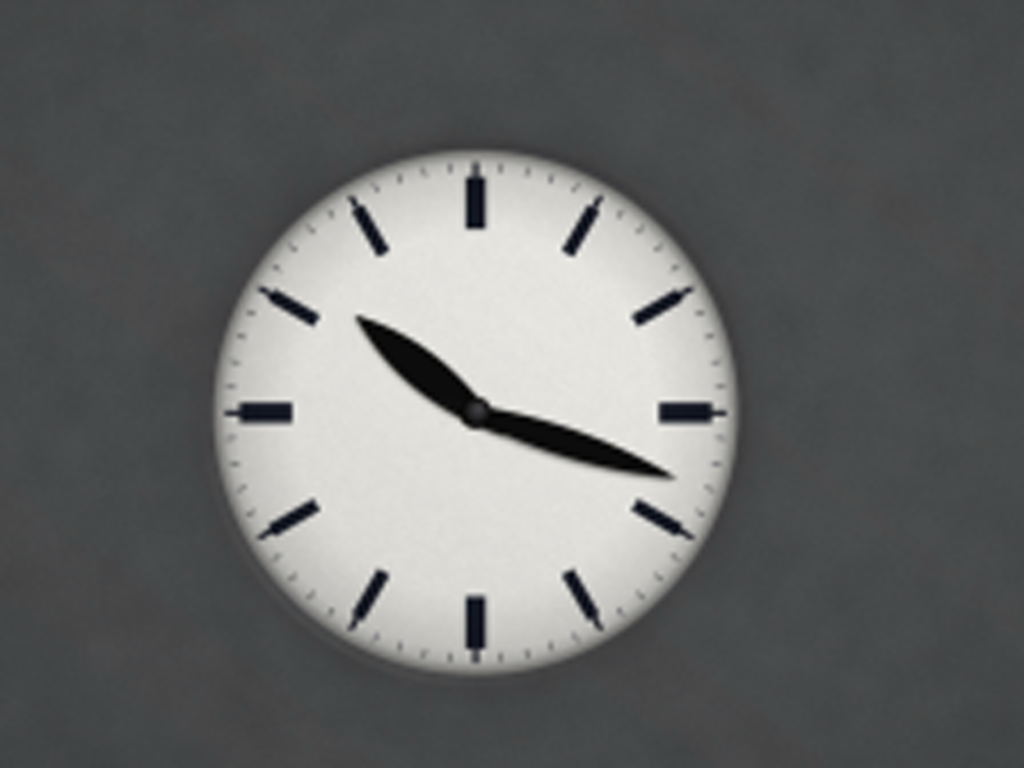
{"hour": 10, "minute": 18}
